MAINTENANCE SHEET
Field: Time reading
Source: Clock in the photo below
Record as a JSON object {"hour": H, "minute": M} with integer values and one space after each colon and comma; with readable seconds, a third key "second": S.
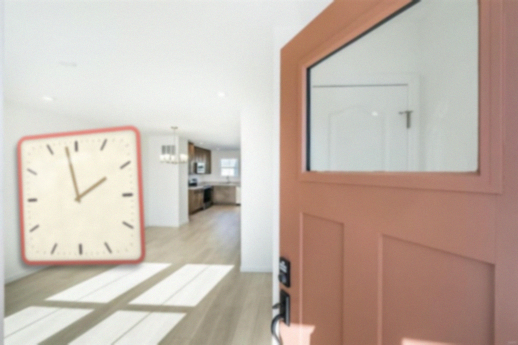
{"hour": 1, "minute": 58}
